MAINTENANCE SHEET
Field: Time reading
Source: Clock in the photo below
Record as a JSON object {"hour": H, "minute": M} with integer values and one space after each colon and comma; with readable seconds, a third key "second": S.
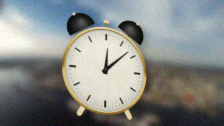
{"hour": 12, "minute": 8}
